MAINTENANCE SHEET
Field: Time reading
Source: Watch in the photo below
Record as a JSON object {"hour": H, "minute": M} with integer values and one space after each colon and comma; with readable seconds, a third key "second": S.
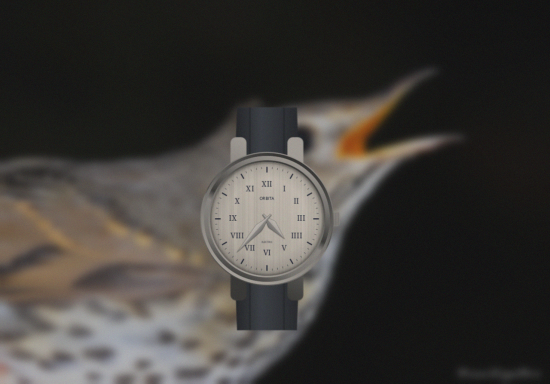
{"hour": 4, "minute": 37}
